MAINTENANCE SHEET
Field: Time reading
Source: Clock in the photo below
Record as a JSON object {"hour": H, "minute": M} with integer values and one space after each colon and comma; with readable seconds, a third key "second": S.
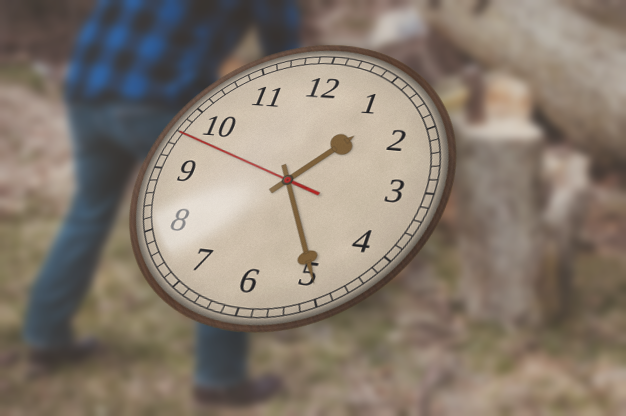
{"hour": 1, "minute": 24, "second": 48}
